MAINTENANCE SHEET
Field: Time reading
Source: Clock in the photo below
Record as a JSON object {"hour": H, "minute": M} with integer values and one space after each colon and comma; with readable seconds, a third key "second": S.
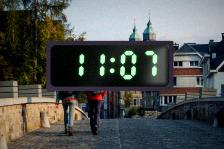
{"hour": 11, "minute": 7}
